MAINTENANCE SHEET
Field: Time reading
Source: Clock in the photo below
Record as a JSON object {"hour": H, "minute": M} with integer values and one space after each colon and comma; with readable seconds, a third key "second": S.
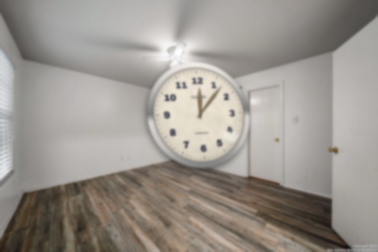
{"hour": 12, "minute": 7}
